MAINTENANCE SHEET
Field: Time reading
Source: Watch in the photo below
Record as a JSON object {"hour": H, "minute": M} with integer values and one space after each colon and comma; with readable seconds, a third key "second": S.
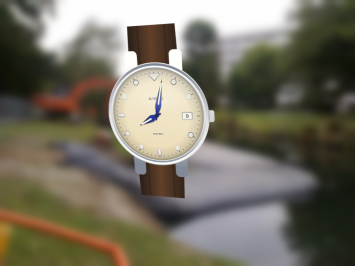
{"hour": 8, "minute": 2}
